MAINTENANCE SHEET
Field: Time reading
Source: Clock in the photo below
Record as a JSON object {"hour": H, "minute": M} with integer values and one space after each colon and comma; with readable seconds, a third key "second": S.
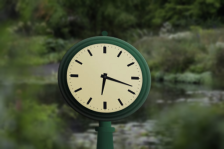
{"hour": 6, "minute": 18}
